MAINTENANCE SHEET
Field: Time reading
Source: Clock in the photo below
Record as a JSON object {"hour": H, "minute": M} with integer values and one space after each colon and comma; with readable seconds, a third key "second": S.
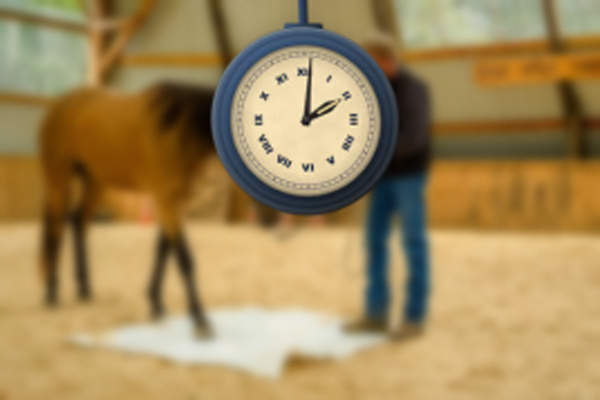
{"hour": 2, "minute": 1}
